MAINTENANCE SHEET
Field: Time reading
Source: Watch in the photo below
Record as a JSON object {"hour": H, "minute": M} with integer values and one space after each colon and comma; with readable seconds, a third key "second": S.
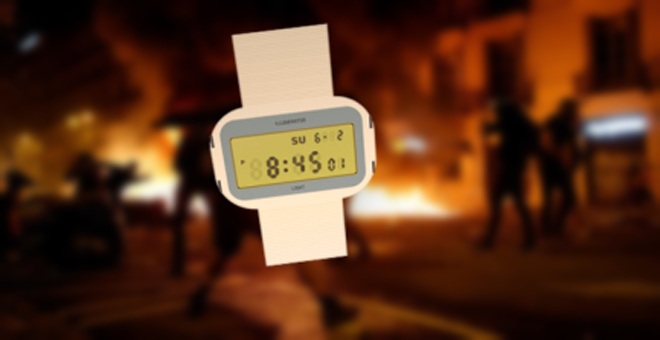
{"hour": 8, "minute": 45, "second": 1}
